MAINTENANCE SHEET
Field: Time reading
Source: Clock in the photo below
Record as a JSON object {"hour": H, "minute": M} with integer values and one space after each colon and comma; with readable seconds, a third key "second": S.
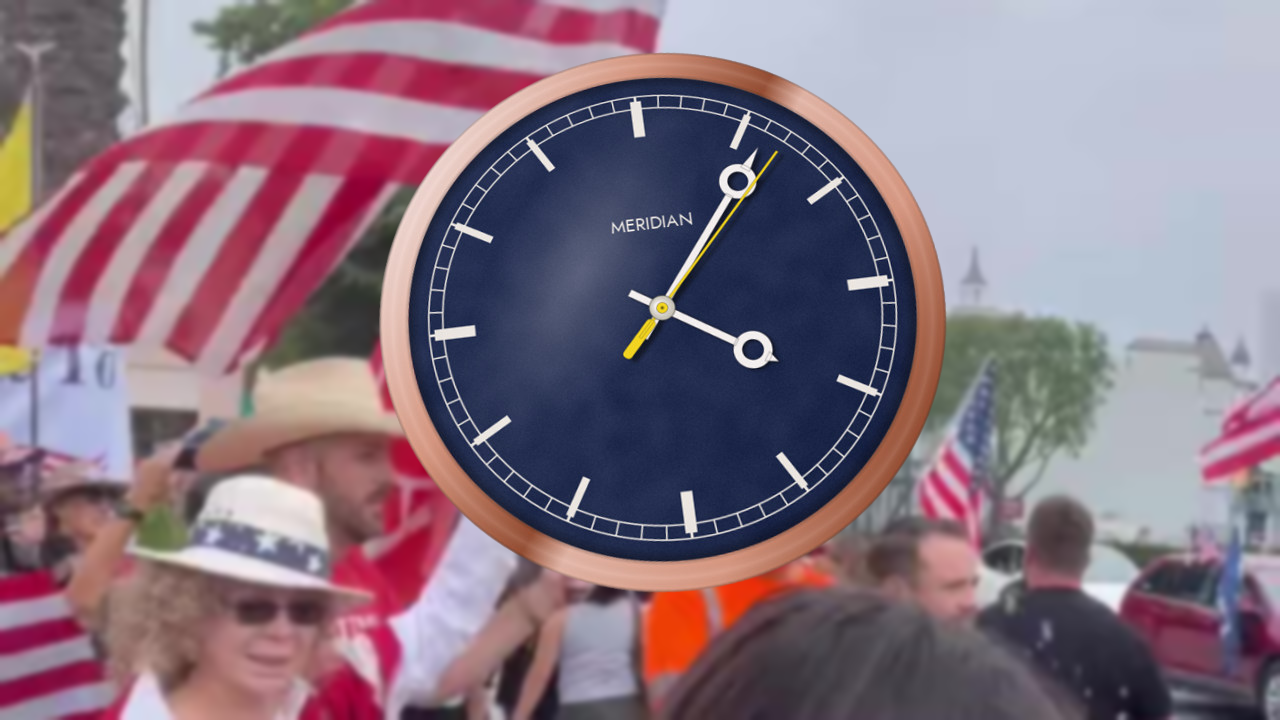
{"hour": 4, "minute": 6, "second": 7}
